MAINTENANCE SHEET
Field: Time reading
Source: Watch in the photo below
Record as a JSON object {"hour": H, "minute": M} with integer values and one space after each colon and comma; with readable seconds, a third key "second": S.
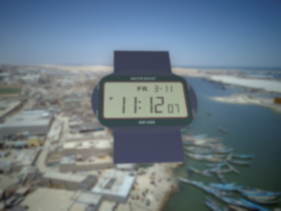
{"hour": 11, "minute": 12}
